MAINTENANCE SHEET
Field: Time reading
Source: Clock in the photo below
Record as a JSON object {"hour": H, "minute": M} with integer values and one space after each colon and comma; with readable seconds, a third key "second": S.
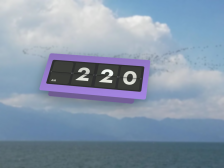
{"hour": 2, "minute": 20}
